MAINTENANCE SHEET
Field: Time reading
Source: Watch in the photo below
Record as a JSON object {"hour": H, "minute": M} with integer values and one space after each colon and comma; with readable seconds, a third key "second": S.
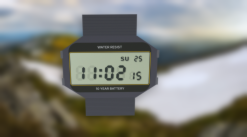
{"hour": 11, "minute": 2, "second": 15}
